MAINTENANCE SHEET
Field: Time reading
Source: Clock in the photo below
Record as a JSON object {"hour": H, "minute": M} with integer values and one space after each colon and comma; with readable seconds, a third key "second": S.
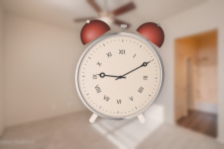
{"hour": 9, "minute": 10}
